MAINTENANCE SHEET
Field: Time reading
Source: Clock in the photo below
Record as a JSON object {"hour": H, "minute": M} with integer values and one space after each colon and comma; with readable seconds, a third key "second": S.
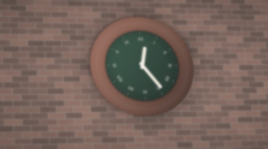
{"hour": 12, "minute": 24}
